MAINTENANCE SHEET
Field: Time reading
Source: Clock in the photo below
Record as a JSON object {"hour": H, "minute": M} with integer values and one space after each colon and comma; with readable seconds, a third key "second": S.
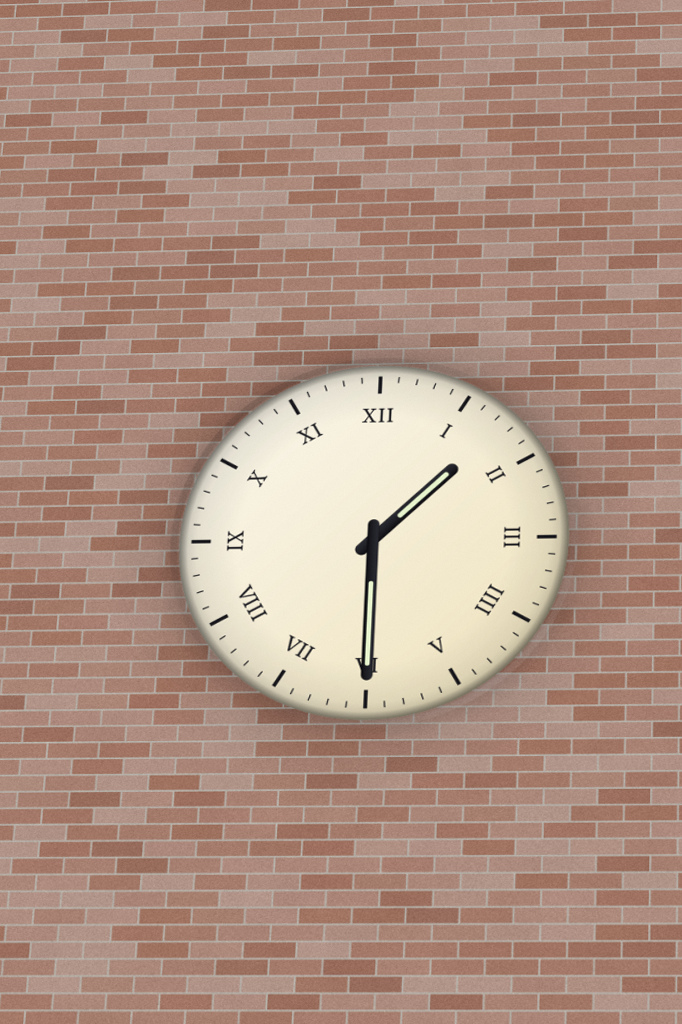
{"hour": 1, "minute": 30}
